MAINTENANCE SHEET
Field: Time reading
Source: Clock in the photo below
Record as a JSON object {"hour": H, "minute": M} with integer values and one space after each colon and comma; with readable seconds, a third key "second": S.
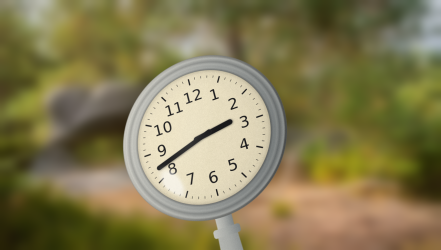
{"hour": 2, "minute": 42}
